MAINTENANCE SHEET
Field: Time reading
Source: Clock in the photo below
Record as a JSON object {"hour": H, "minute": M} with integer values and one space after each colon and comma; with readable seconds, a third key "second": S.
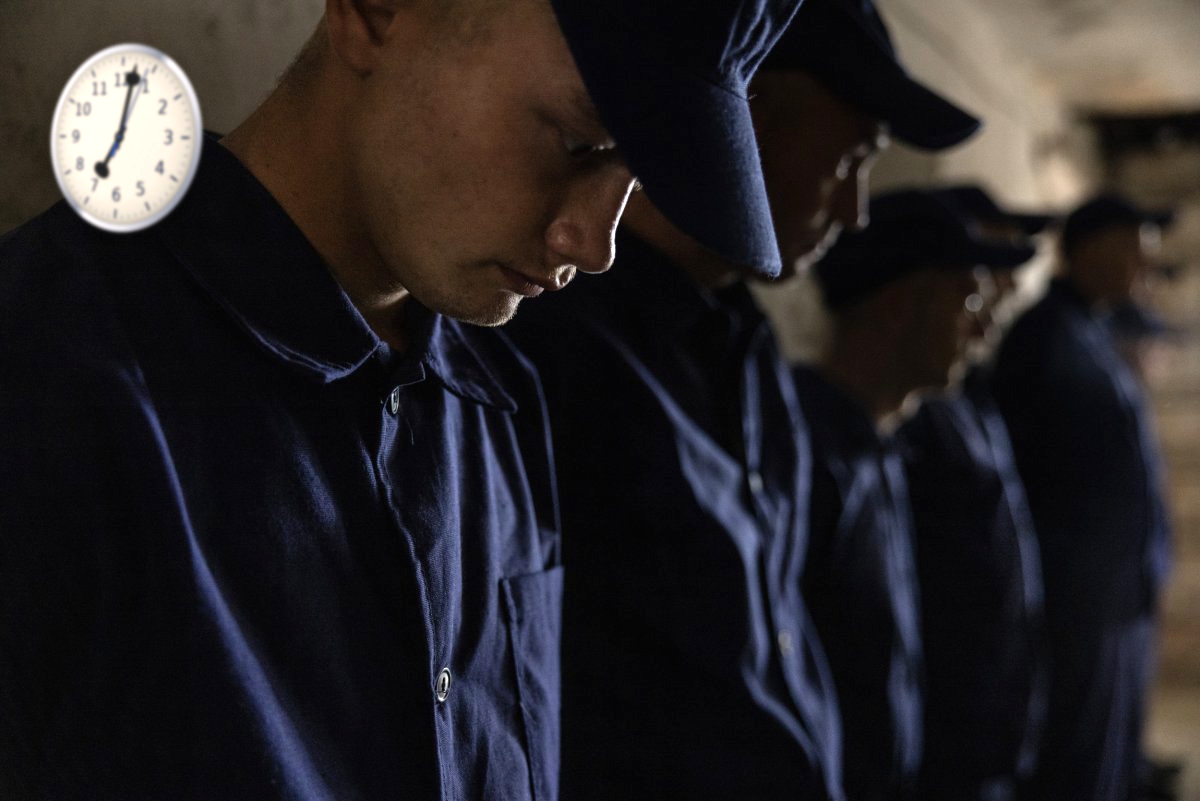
{"hour": 7, "minute": 2, "second": 4}
